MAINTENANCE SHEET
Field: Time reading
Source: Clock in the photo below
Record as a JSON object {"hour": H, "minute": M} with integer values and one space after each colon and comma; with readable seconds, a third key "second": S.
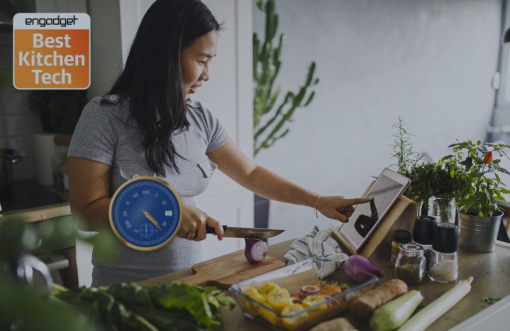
{"hour": 4, "minute": 23}
